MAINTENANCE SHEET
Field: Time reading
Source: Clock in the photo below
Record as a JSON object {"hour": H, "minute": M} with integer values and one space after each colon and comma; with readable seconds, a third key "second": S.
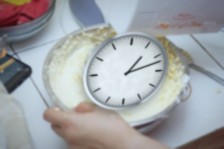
{"hour": 1, "minute": 12}
